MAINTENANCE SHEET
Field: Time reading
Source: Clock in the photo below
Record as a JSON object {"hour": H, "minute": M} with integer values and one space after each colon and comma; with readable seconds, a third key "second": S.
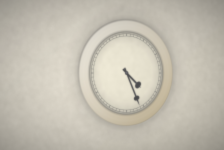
{"hour": 4, "minute": 26}
